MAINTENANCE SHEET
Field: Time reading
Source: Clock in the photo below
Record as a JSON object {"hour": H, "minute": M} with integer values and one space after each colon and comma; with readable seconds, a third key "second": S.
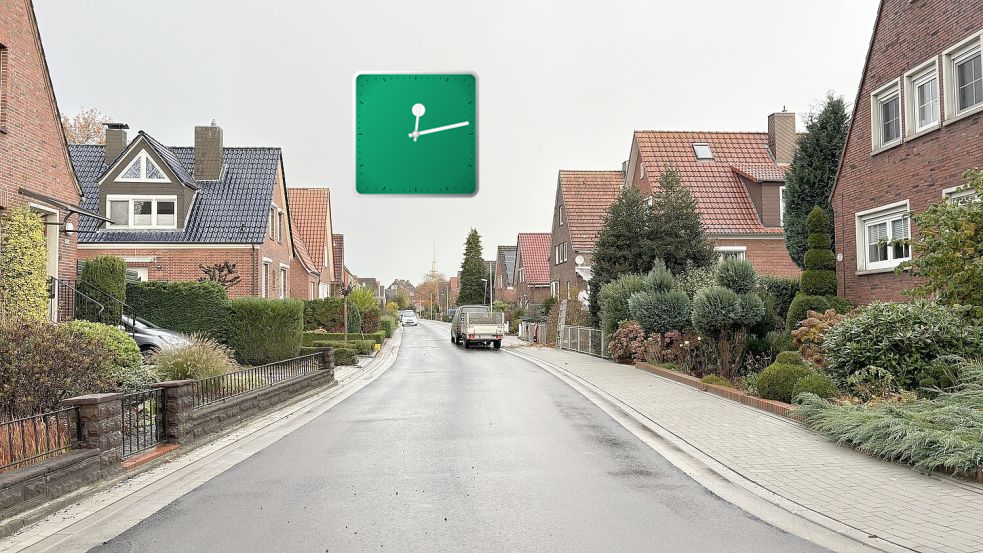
{"hour": 12, "minute": 13}
